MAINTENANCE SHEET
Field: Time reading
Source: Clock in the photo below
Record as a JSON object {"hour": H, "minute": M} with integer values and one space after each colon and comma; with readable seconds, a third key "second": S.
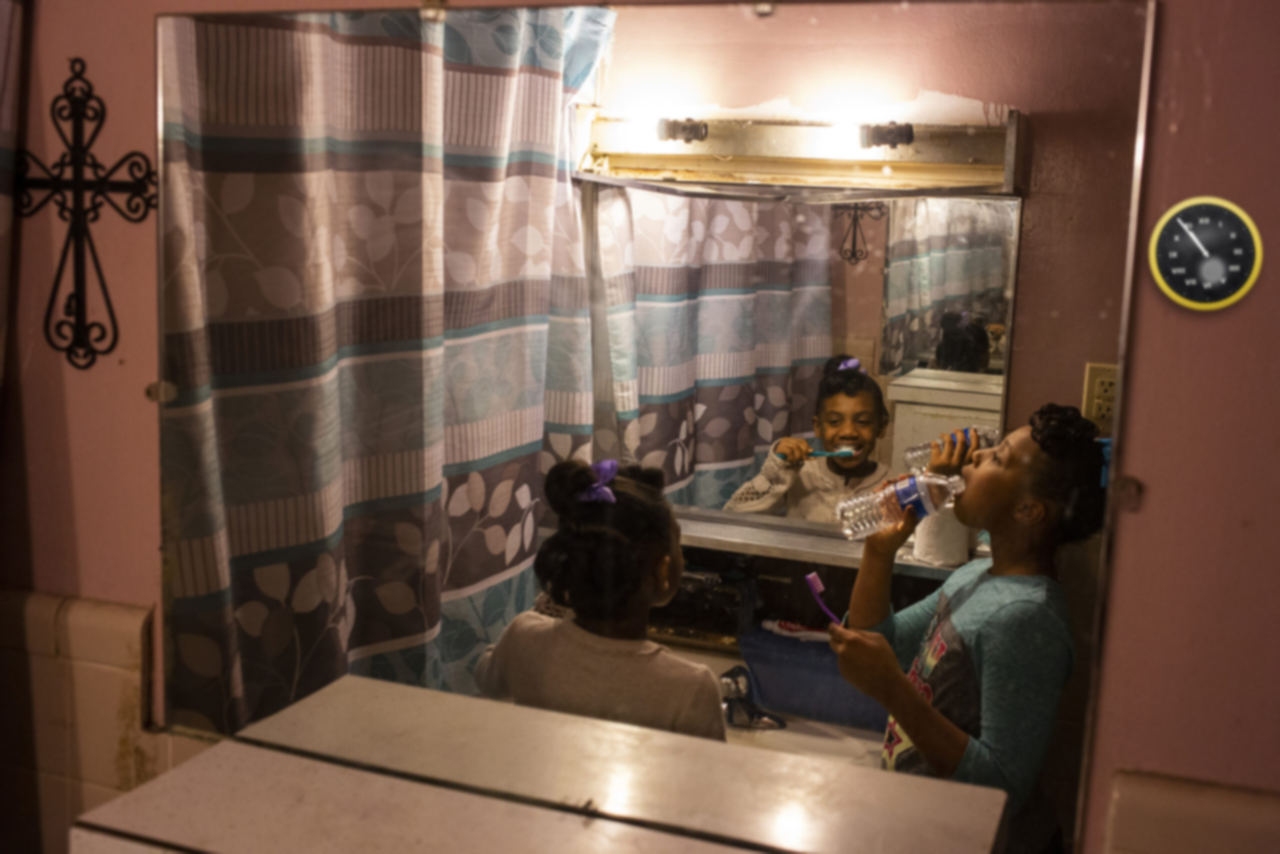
{"hour": 10, "minute": 54}
